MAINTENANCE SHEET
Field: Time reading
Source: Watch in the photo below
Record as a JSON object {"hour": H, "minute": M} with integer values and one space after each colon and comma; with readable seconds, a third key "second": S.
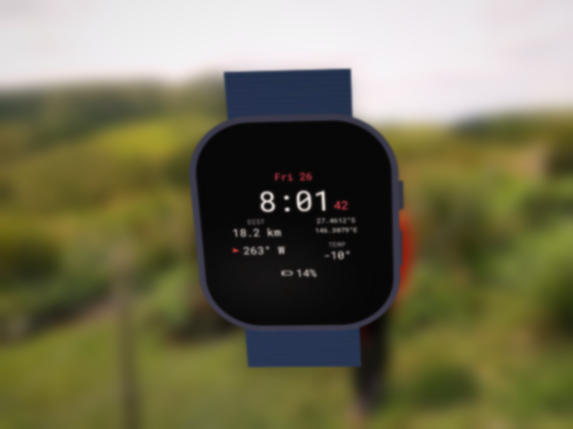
{"hour": 8, "minute": 1, "second": 42}
